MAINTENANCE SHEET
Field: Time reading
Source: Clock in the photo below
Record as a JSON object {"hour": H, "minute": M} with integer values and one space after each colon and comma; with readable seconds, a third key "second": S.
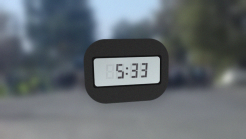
{"hour": 5, "minute": 33}
